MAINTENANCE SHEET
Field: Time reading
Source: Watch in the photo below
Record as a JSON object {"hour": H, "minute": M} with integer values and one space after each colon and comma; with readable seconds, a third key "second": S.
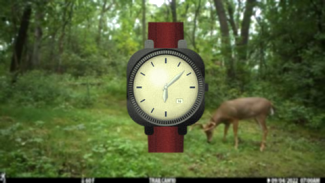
{"hour": 6, "minute": 8}
